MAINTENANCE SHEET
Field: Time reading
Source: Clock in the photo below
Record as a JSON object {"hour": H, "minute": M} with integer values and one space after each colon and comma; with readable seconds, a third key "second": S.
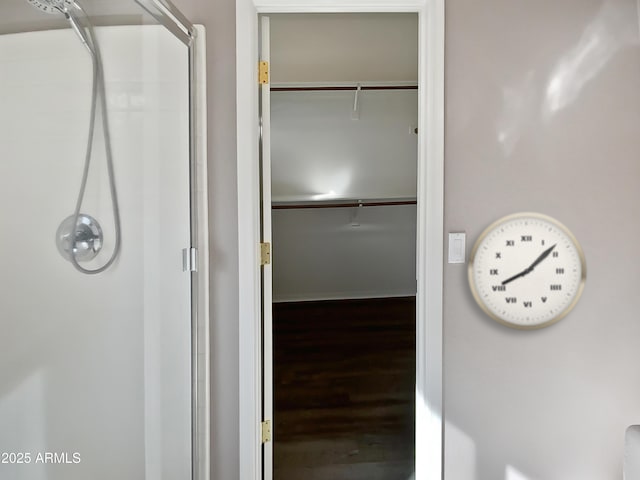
{"hour": 8, "minute": 8}
